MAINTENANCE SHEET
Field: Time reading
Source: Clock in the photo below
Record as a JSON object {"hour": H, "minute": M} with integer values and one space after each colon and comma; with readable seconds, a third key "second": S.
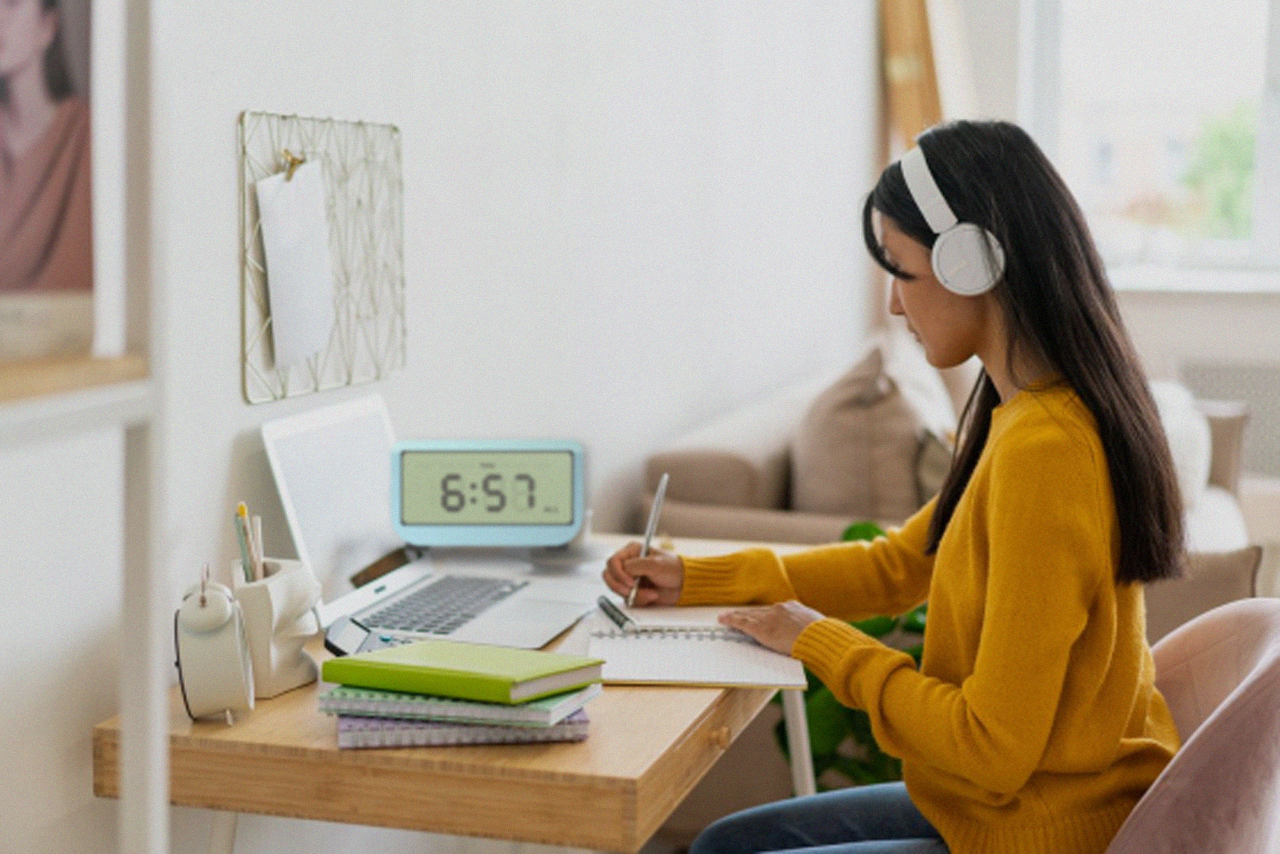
{"hour": 6, "minute": 57}
